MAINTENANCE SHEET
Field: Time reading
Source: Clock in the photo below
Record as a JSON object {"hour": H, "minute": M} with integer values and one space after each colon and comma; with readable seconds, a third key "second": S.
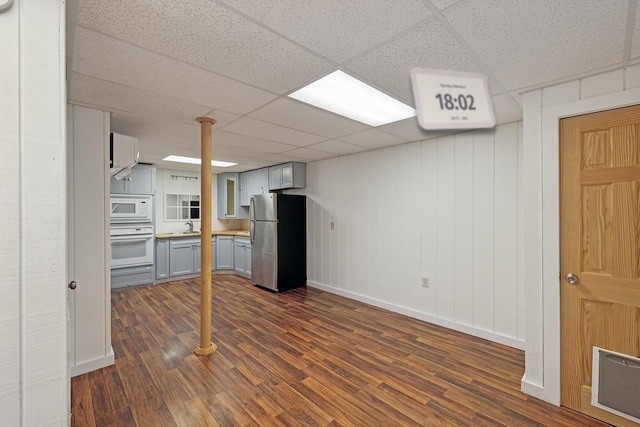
{"hour": 18, "minute": 2}
